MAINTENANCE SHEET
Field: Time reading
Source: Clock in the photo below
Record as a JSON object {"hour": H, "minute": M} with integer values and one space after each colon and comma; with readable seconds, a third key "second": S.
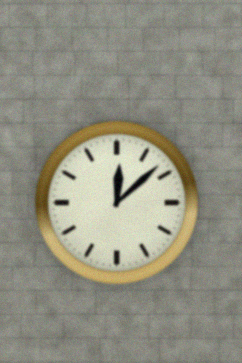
{"hour": 12, "minute": 8}
